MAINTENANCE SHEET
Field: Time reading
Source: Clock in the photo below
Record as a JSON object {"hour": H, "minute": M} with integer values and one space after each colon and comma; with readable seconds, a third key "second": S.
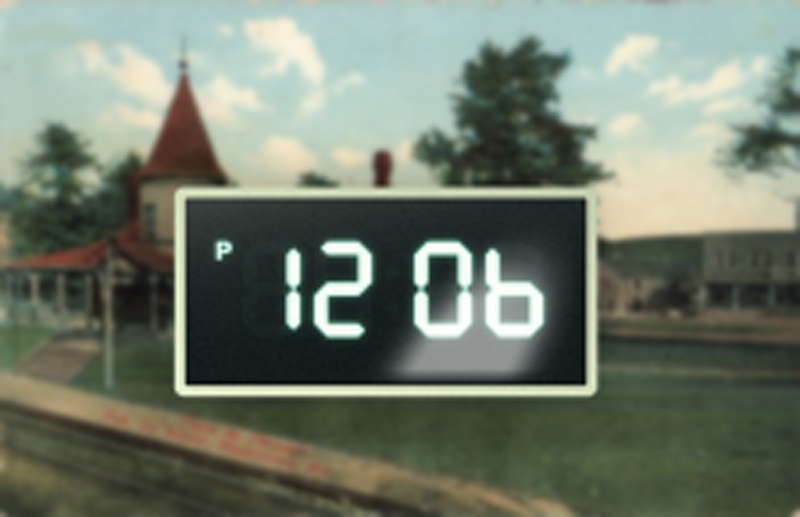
{"hour": 12, "minute": 6}
